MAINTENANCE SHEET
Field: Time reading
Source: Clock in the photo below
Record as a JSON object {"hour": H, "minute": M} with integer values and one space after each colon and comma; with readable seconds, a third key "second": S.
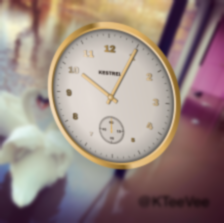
{"hour": 10, "minute": 5}
